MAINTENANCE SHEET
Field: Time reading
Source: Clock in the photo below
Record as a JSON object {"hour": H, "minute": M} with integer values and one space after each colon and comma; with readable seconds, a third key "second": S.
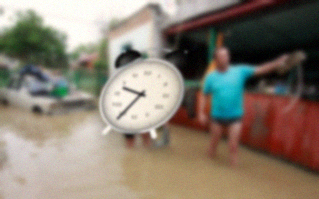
{"hour": 9, "minute": 35}
